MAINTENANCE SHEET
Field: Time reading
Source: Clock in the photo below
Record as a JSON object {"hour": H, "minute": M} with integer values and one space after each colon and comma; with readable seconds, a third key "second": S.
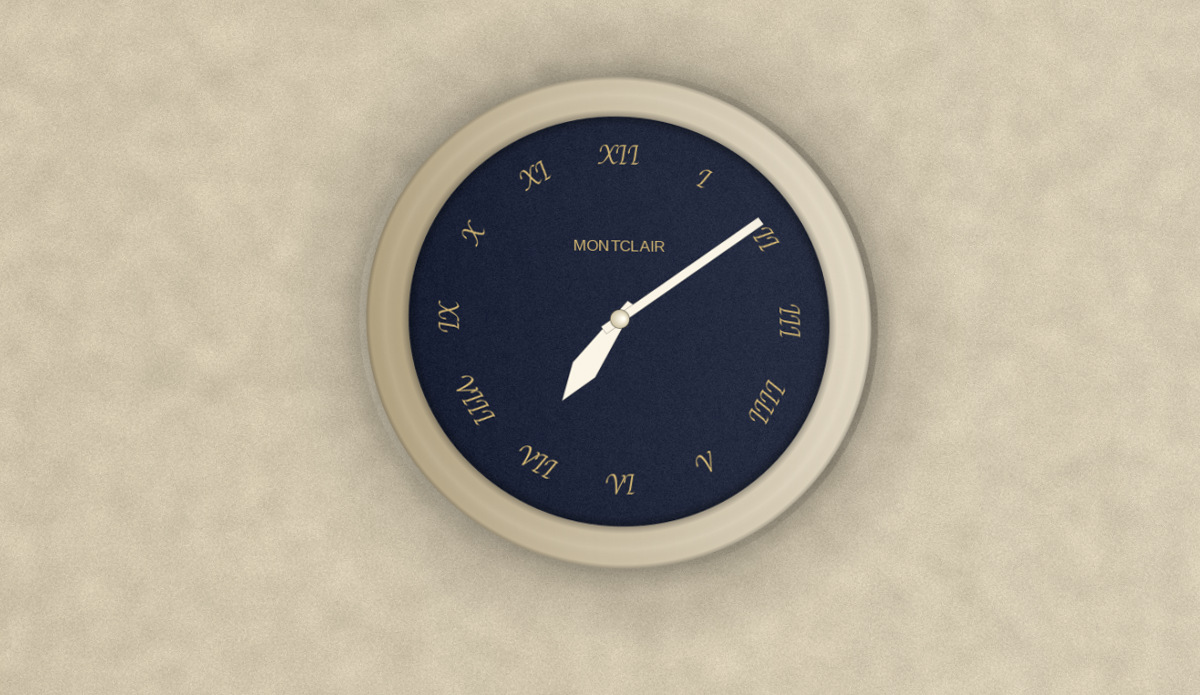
{"hour": 7, "minute": 9}
